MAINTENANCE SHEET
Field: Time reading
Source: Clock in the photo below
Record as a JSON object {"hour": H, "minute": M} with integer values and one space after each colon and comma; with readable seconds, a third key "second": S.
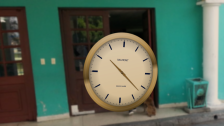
{"hour": 10, "minute": 22}
